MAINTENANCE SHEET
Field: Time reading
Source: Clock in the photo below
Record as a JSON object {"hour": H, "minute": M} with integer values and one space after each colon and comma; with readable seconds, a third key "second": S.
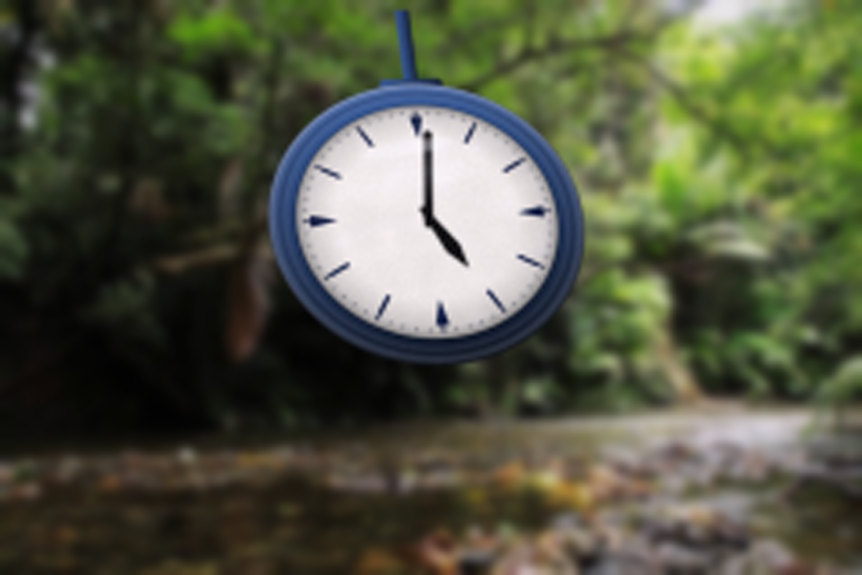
{"hour": 5, "minute": 1}
